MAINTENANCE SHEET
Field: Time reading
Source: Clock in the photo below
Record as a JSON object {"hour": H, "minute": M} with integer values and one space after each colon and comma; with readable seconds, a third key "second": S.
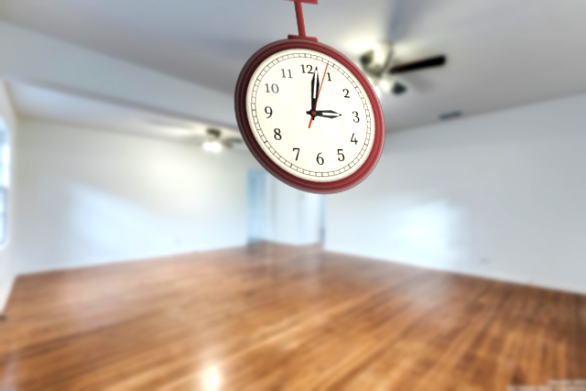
{"hour": 3, "minute": 2, "second": 4}
